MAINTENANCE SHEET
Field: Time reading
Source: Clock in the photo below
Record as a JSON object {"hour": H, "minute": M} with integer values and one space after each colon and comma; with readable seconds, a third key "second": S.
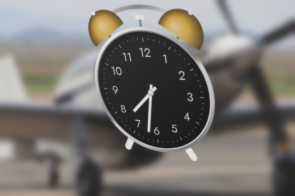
{"hour": 7, "minute": 32}
